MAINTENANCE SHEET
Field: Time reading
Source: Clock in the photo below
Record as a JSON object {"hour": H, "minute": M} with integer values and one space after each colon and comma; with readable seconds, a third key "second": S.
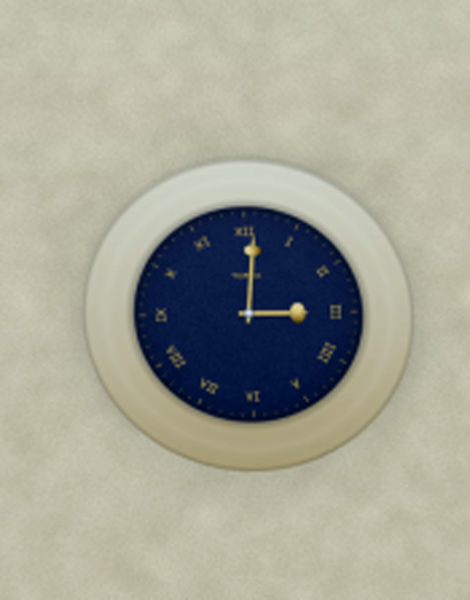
{"hour": 3, "minute": 1}
